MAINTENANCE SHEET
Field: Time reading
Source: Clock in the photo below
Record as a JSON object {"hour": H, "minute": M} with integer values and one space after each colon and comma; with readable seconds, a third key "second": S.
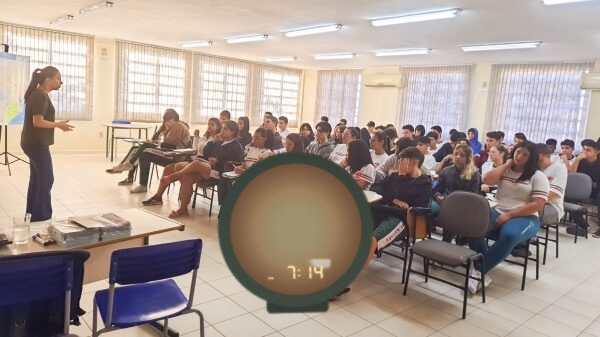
{"hour": 7, "minute": 14}
